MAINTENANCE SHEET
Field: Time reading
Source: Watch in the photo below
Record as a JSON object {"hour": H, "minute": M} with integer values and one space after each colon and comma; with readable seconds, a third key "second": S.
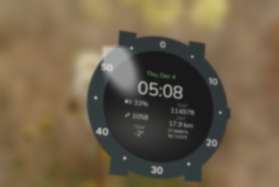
{"hour": 5, "minute": 8}
